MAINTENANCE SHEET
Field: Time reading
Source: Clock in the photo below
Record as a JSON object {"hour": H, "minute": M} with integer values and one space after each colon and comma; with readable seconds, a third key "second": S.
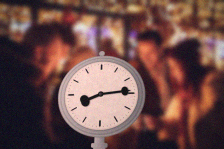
{"hour": 8, "minute": 14}
